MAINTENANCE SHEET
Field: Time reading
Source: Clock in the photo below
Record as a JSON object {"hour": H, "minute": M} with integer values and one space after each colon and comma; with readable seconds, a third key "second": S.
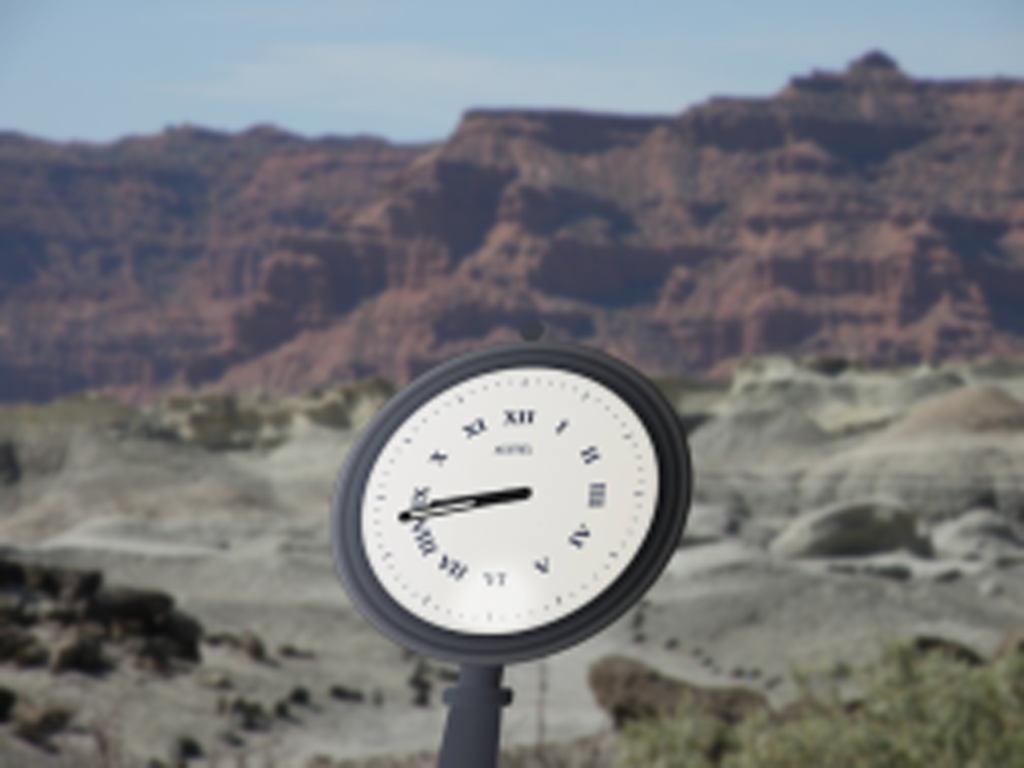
{"hour": 8, "minute": 43}
